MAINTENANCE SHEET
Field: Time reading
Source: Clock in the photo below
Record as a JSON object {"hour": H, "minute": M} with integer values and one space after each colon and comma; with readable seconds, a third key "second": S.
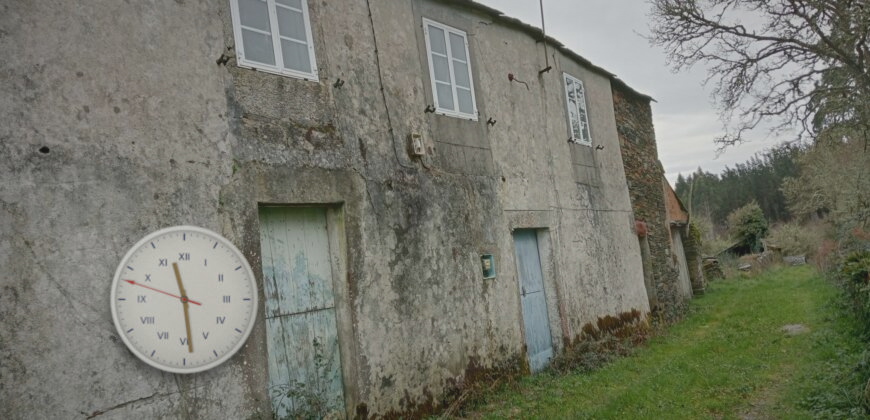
{"hour": 11, "minute": 28, "second": 48}
